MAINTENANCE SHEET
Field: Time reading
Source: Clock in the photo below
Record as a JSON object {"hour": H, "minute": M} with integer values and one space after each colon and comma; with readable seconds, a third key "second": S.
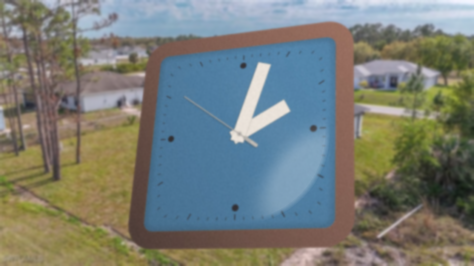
{"hour": 2, "minute": 2, "second": 51}
